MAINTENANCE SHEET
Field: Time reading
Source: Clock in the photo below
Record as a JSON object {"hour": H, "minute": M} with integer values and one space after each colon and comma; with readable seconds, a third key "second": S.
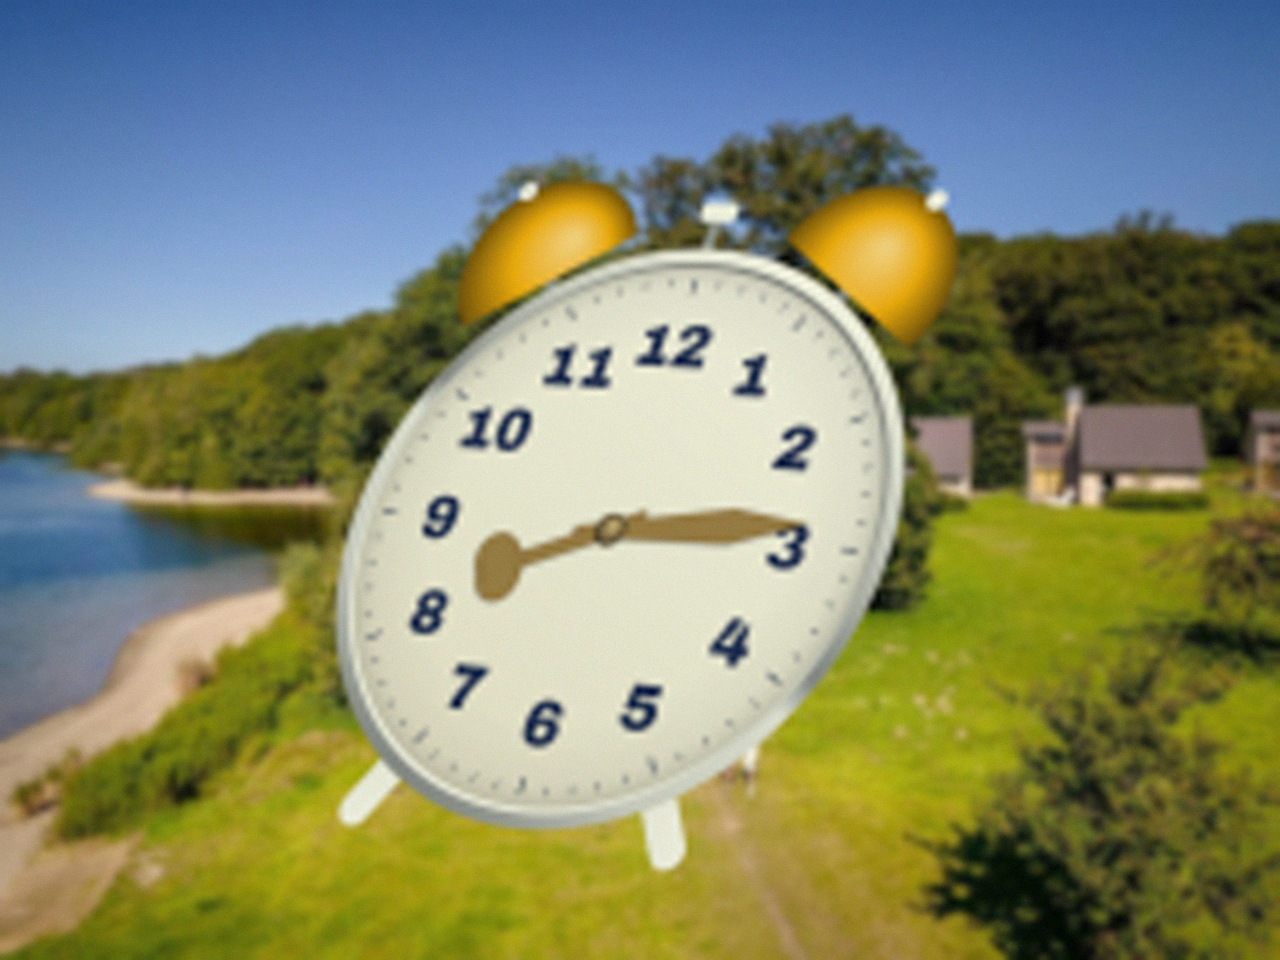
{"hour": 8, "minute": 14}
